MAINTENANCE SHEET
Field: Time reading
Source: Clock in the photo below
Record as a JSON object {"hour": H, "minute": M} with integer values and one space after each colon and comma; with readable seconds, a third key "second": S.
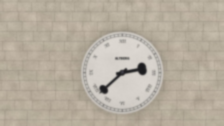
{"hour": 2, "minute": 38}
